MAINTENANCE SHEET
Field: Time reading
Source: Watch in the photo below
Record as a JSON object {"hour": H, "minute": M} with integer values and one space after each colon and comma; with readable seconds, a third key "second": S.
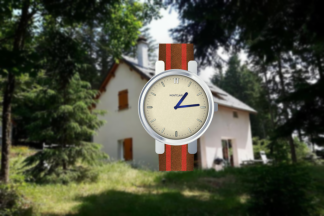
{"hour": 1, "minute": 14}
